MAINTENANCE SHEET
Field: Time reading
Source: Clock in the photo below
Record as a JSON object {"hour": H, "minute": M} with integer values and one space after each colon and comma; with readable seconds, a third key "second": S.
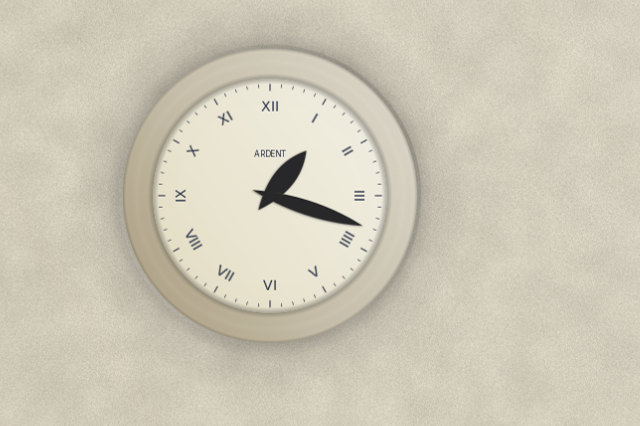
{"hour": 1, "minute": 18}
